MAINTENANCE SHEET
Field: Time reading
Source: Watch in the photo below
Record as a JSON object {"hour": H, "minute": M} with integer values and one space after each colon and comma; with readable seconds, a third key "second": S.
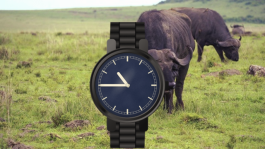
{"hour": 10, "minute": 45}
